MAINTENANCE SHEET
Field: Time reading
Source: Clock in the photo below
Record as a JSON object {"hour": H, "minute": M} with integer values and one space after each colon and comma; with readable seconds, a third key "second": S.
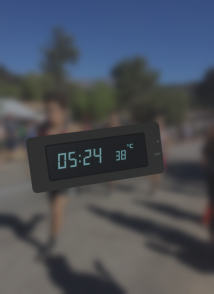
{"hour": 5, "minute": 24}
